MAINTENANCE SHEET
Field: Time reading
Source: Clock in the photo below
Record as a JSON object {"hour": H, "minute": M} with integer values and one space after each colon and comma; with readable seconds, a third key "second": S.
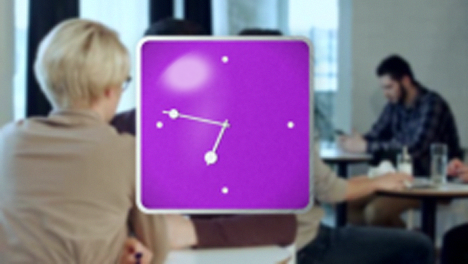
{"hour": 6, "minute": 47}
